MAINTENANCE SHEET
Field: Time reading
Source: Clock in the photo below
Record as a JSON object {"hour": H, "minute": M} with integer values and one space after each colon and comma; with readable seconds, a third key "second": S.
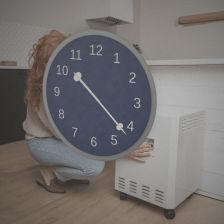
{"hour": 10, "minute": 22}
